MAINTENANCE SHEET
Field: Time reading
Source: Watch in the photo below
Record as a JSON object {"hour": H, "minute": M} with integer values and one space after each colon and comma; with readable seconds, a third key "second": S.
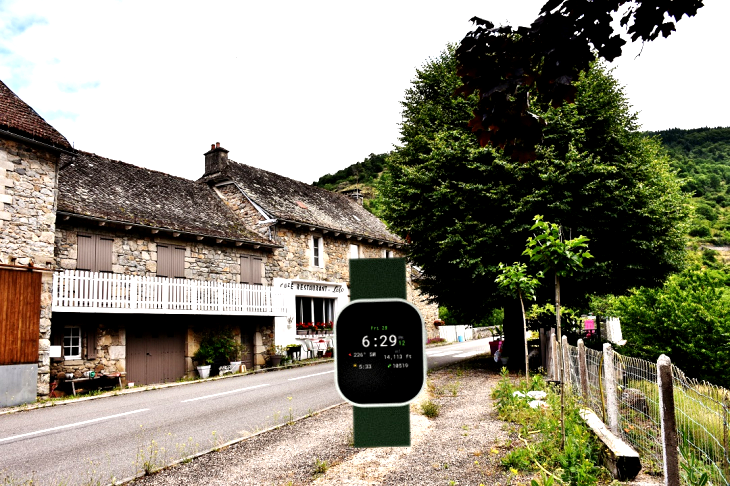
{"hour": 6, "minute": 29}
